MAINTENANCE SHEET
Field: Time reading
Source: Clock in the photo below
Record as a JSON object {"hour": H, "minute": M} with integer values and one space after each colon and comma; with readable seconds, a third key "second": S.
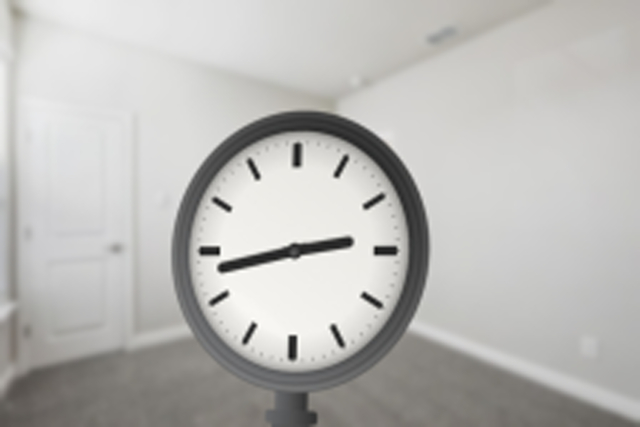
{"hour": 2, "minute": 43}
